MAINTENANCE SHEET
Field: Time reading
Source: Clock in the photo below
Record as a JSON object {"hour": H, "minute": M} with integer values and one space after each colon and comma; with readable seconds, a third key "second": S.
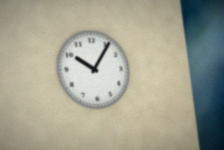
{"hour": 10, "minute": 6}
